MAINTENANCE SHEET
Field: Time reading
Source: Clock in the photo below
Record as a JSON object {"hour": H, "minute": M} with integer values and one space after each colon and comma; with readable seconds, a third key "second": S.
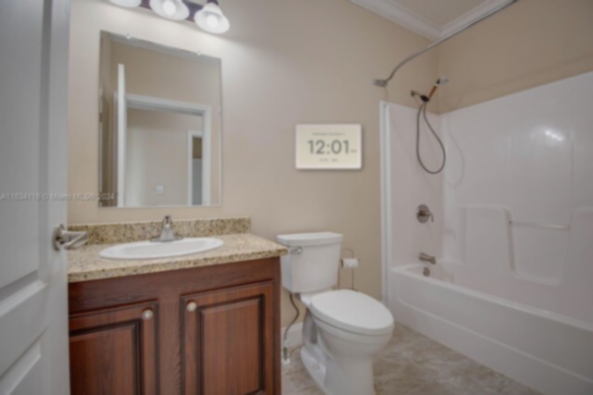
{"hour": 12, "minute": 1}
